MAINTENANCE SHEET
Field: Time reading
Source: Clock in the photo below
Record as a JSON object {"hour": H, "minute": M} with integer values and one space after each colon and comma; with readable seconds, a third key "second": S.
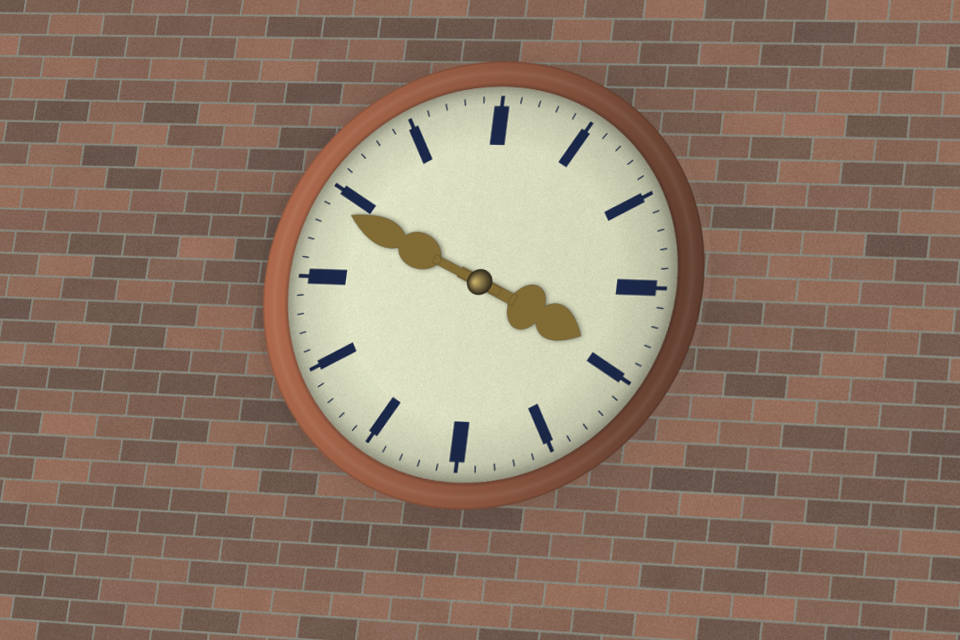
{"hour": 3, "minute": 49}
